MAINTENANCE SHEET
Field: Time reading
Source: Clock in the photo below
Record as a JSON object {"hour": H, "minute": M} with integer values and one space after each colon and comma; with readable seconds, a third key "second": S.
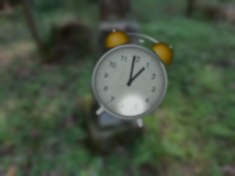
{"hour": 12, "minute": 59}
